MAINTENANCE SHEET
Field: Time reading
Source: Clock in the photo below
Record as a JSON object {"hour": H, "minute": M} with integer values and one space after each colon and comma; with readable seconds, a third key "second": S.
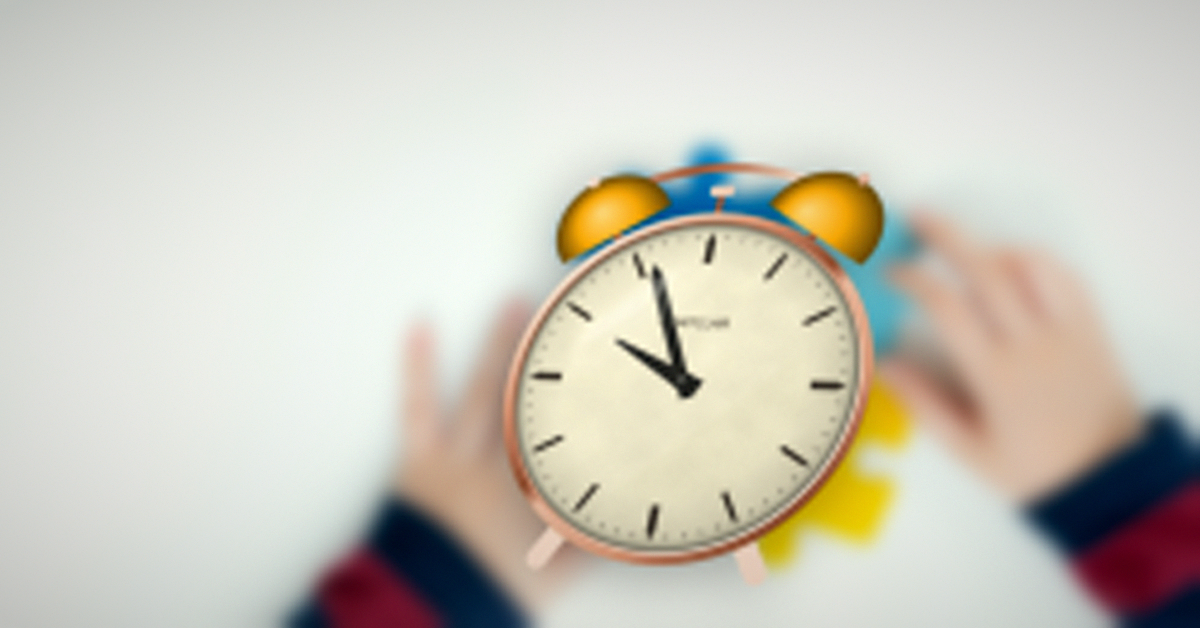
{"hour": 9, "minute": 56}
